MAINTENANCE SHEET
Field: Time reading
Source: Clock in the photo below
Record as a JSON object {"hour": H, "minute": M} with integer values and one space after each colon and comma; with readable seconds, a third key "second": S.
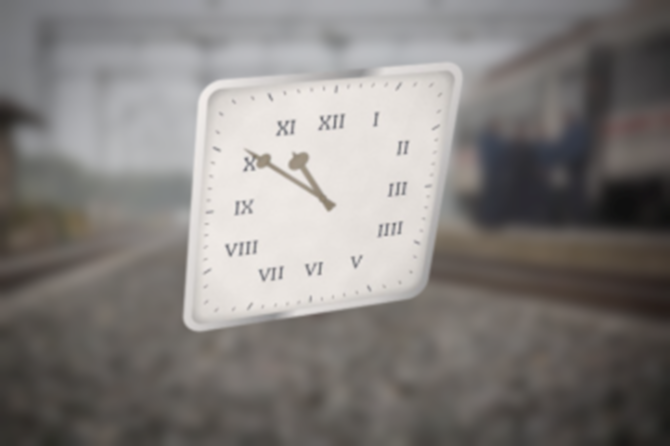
{"hour": 10, "minute": 51}
